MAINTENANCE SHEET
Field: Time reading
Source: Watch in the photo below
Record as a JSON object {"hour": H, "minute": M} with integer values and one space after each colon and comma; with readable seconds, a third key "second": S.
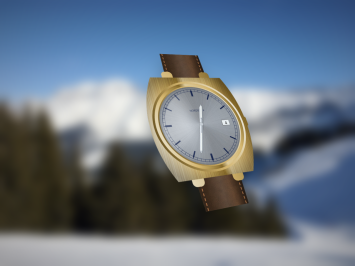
{"hour": 12, "minute": 33}
